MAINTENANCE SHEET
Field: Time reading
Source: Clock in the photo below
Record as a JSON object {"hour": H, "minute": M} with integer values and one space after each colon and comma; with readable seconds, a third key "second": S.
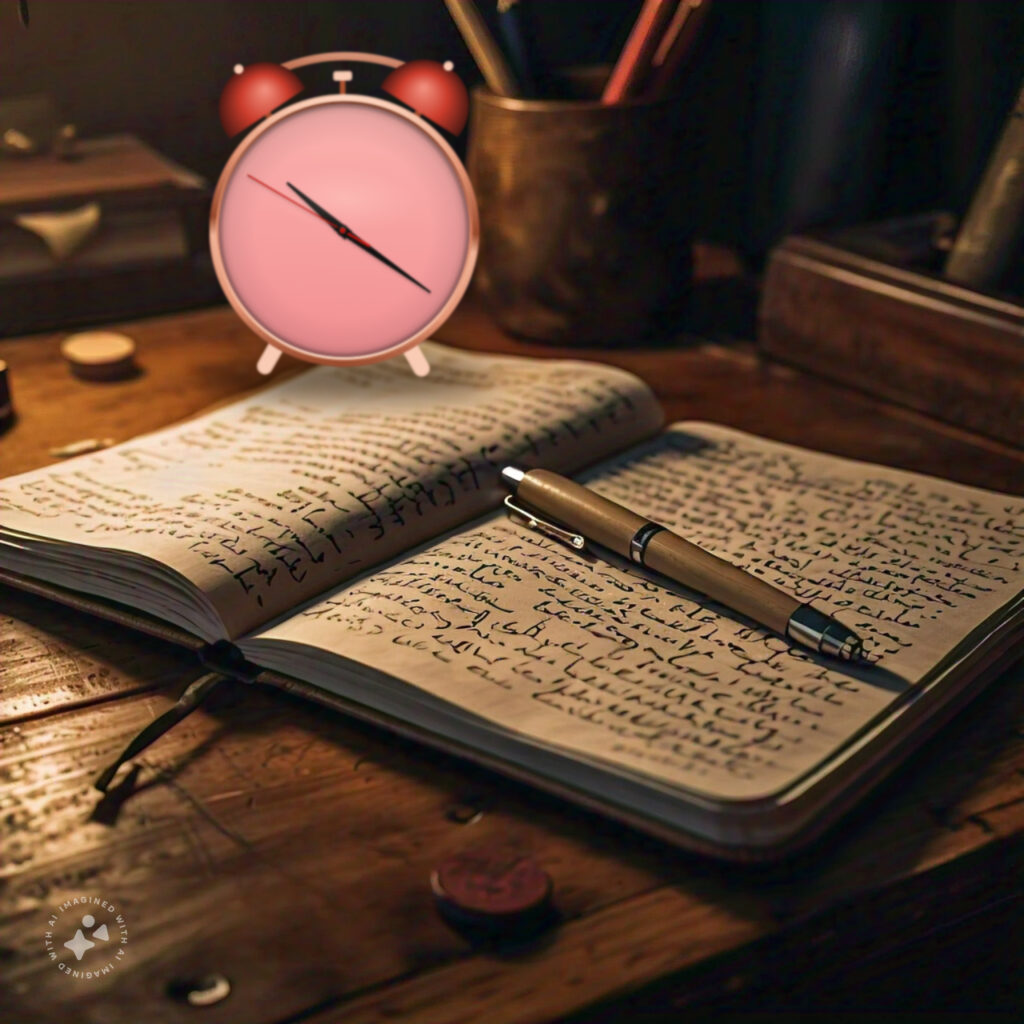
{"hour": 10, "minute": 20, "second": 50}
